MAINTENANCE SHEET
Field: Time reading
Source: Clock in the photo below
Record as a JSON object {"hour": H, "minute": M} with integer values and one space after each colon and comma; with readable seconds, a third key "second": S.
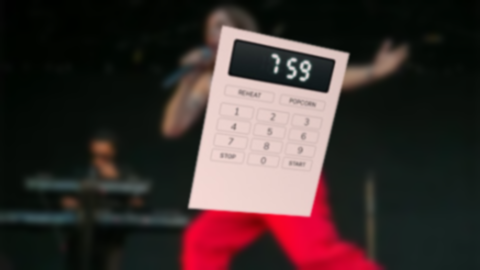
{"hour": 7, "minute": 59}
